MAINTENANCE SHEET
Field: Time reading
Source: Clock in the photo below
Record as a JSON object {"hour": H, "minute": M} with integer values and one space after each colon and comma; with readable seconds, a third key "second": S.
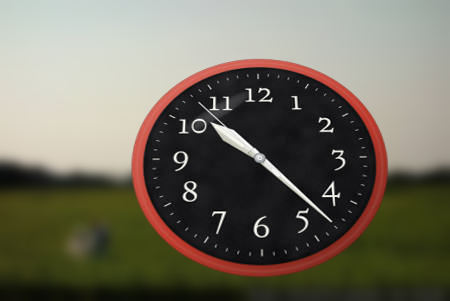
{"hour": 10, "minute": 22, "second": 53}
